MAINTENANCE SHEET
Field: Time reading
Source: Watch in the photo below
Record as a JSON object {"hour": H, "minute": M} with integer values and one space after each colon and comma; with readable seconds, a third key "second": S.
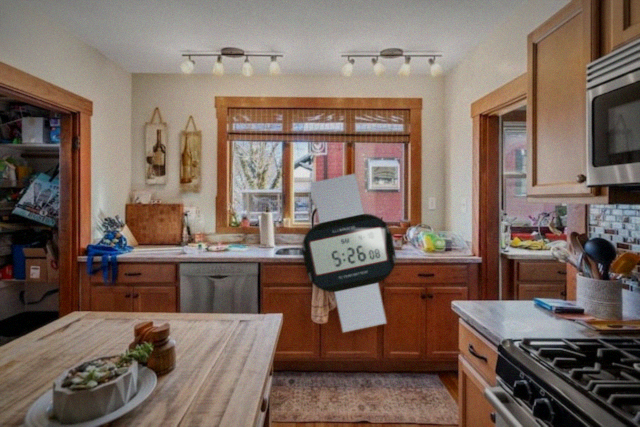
{"hour": 5, "minute": 26}
